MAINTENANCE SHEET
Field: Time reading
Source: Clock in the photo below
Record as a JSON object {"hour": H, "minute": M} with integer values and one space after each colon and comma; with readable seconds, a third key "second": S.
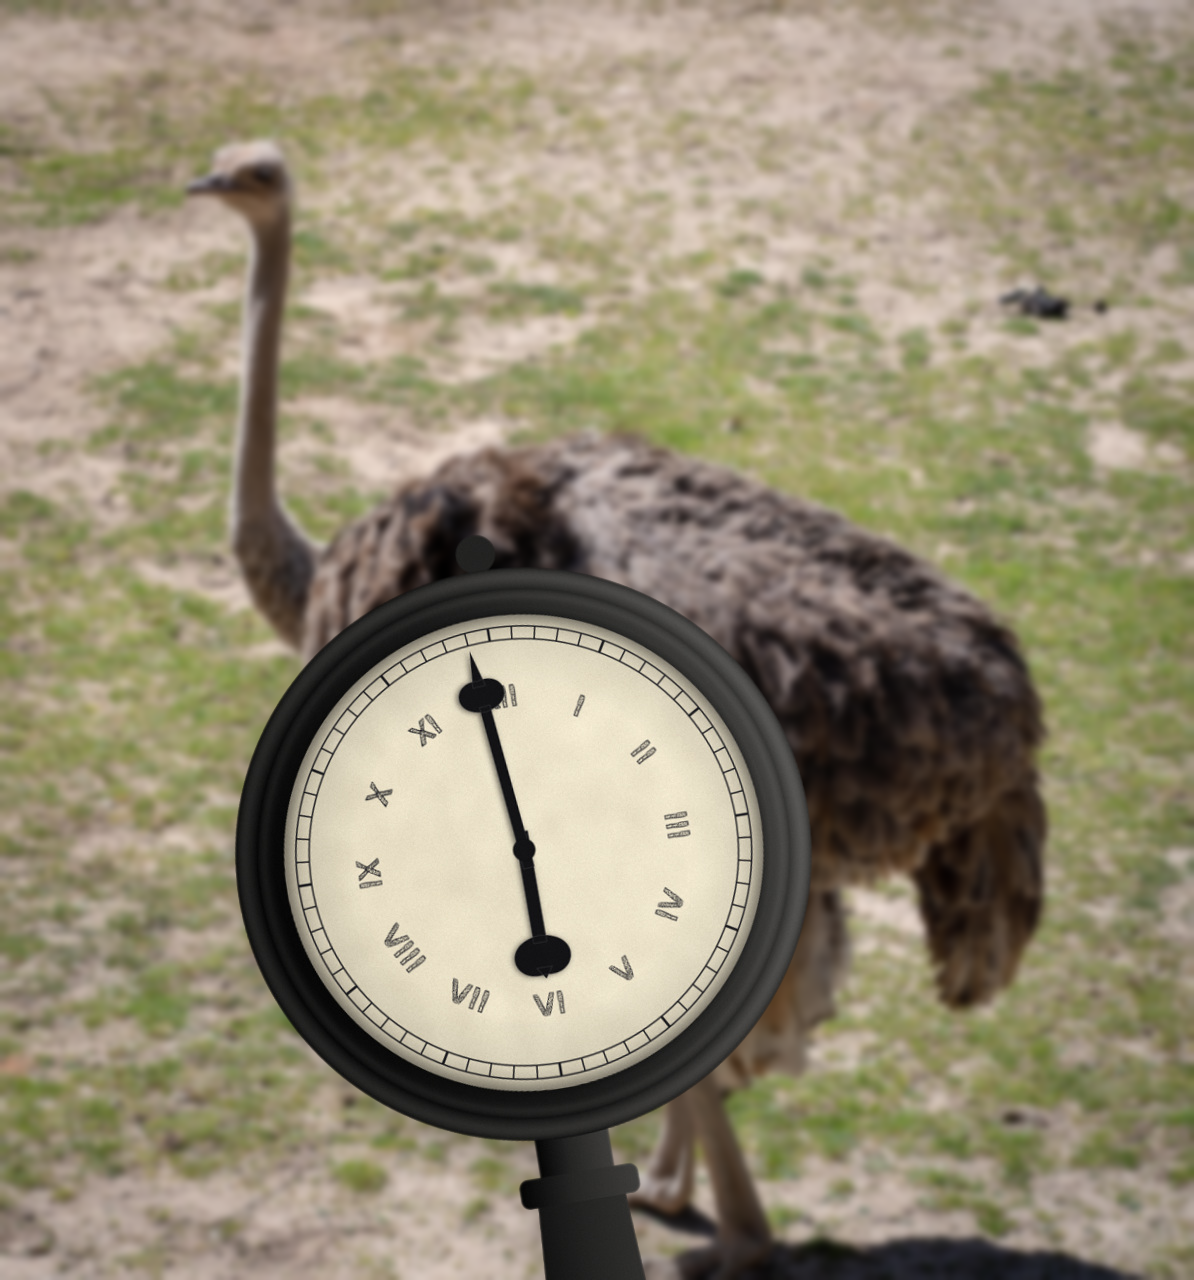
{"hour": 5, "minute": 59}
